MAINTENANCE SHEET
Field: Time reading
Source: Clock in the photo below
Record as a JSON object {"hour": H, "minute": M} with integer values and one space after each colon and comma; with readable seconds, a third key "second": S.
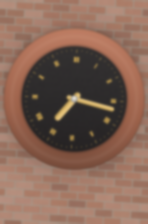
{"hour": 7, "minute": 17}
